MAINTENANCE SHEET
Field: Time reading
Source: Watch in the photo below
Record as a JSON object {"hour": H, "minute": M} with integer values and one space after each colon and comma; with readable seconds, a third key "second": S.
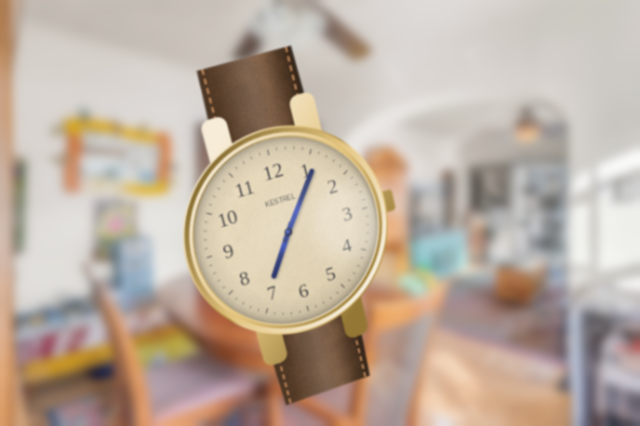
{"hour": 7, "minute": 6}
